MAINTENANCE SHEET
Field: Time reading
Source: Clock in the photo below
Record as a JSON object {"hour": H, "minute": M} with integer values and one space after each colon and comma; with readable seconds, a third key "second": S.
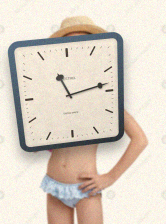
{"hour": 11, "minute": 13}
